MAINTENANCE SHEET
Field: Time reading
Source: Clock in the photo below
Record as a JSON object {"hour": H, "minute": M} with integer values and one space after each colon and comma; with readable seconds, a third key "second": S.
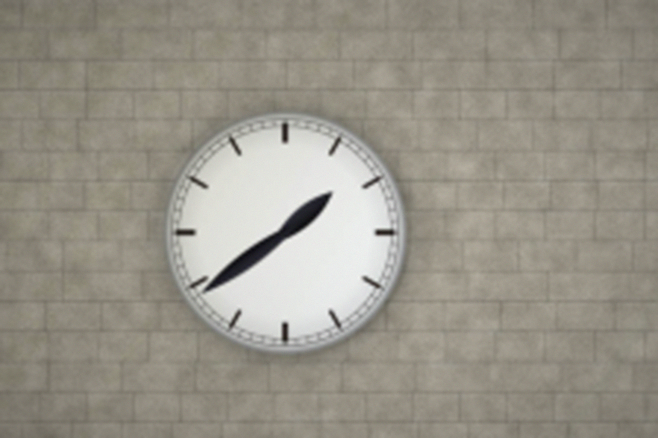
{"hour": 1, "minute": 39}
